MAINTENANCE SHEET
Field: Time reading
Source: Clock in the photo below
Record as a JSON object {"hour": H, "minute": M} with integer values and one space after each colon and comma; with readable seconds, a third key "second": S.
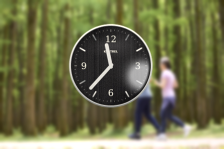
{"hour": 11, "minute": 37}
